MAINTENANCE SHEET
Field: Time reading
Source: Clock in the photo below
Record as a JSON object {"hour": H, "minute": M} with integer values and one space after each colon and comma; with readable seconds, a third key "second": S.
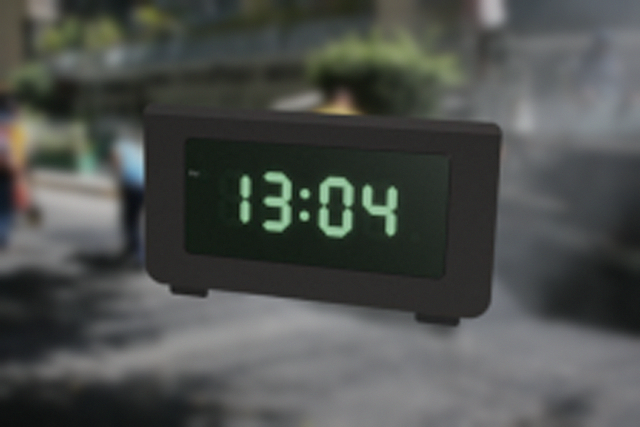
{"hour": 13, "minute": 4}
